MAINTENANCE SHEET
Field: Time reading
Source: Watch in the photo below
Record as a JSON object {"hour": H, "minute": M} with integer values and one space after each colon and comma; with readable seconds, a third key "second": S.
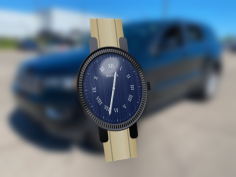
{"hour": 12, "minute": 33}
